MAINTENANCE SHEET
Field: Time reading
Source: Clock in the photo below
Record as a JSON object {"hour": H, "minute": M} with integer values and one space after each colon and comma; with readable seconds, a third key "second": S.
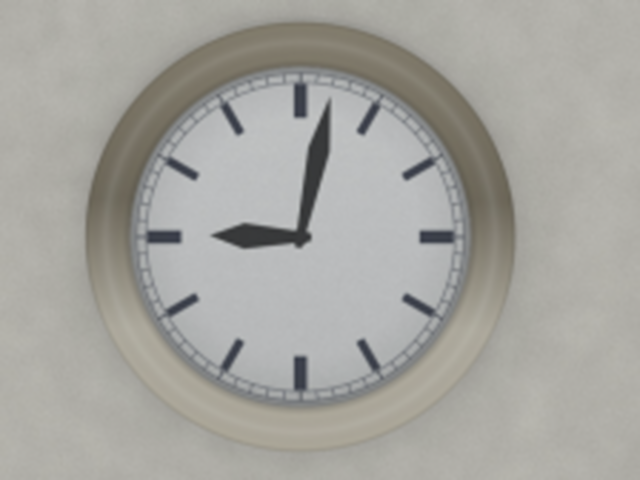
{"hour": 9, "minute": 2}
